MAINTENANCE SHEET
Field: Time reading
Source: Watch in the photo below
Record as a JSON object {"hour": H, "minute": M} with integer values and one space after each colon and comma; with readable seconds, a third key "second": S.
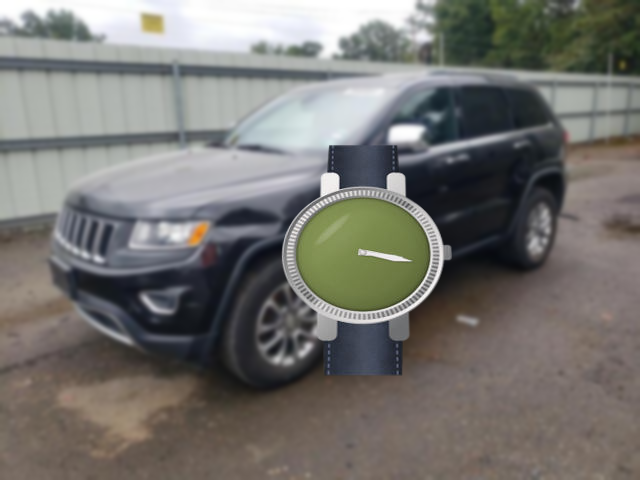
{"hour": 3, "minute": 17}
